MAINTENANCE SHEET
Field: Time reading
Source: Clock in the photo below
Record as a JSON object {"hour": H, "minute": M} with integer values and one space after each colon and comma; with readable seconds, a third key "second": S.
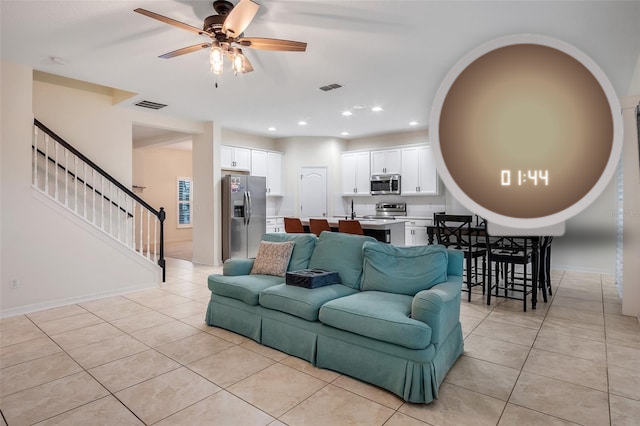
{"hour": 1, "minute": 44}
